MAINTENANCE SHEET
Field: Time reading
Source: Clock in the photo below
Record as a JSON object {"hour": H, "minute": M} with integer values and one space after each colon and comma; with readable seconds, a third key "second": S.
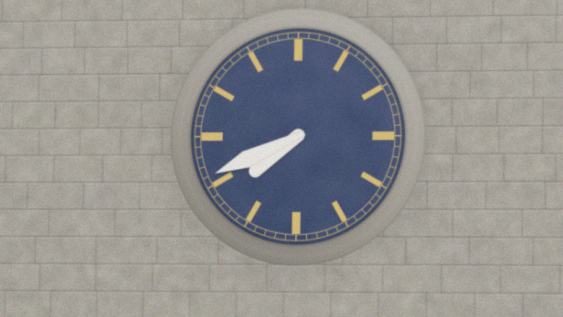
{"hour": 7, "minute": 41}
